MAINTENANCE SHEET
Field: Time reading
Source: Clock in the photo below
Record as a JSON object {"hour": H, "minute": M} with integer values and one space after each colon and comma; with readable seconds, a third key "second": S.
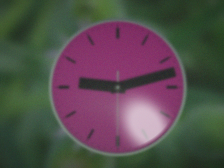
{"hour": 9, "minute": 12, "second": 30}
